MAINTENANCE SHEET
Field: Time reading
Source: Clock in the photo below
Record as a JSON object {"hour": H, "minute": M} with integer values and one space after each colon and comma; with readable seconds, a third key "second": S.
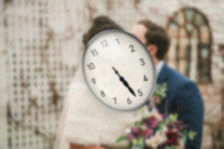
{"hour": 5, "minute": 27}
